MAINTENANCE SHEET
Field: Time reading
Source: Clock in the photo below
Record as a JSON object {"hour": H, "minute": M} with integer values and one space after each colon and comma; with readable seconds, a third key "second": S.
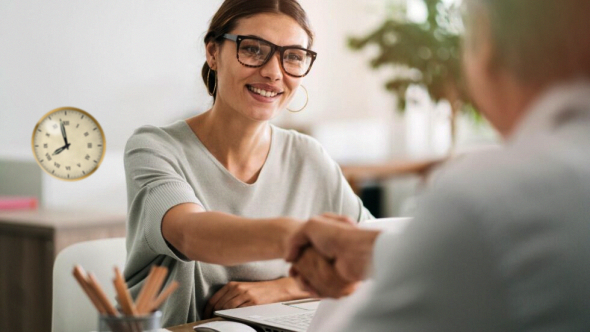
{"hour": 7, "minute": 58}
